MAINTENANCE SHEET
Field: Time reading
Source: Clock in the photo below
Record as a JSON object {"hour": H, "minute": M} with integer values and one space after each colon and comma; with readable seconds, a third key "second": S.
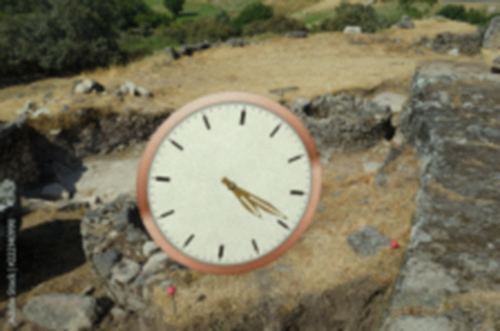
{"hour": 4, "minute": 19}
